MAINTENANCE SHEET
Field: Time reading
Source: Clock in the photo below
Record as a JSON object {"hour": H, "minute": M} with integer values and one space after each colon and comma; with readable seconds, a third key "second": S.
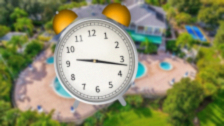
{"hour": 9, "minute": 17}
